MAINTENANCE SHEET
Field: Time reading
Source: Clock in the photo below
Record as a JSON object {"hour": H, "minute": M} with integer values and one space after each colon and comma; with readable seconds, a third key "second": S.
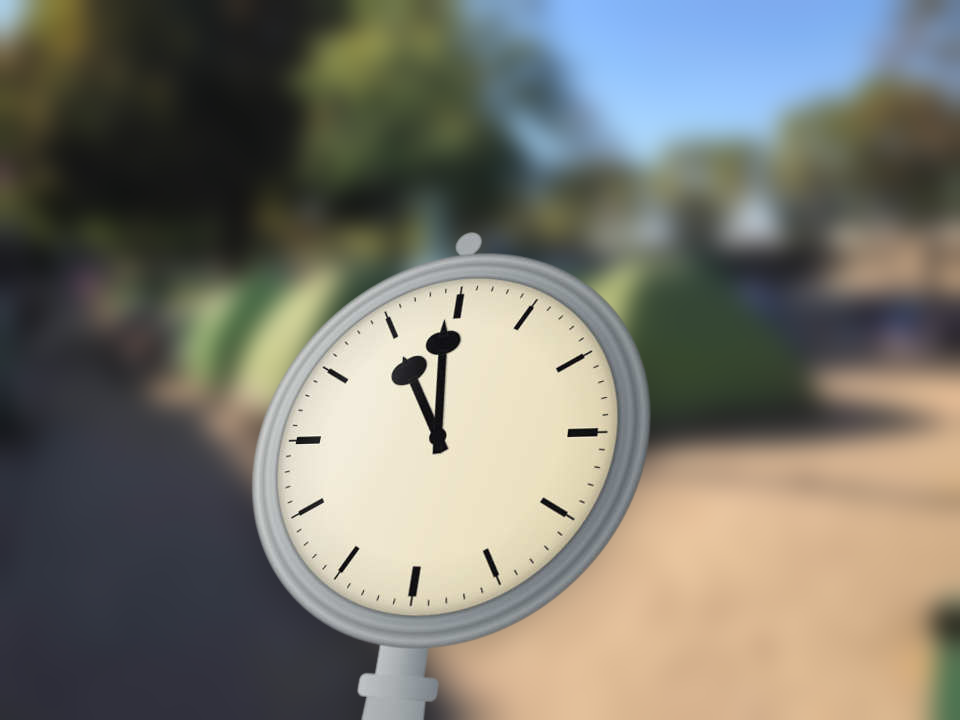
{"hour": 10, "minute": 59}
